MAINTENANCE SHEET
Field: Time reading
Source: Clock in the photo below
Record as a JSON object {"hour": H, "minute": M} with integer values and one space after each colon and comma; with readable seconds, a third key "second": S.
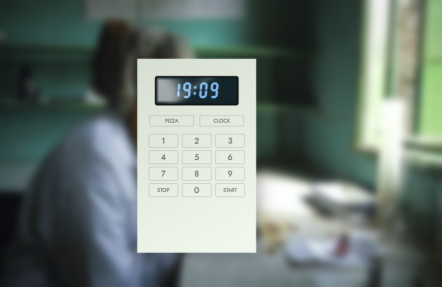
{"hour": 19, "minute": 9}
